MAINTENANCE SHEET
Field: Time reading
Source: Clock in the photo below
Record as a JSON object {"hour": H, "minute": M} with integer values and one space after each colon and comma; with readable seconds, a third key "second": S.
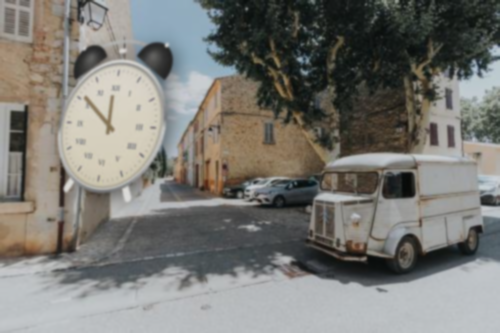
{"hour": 11, "minute": 51}
